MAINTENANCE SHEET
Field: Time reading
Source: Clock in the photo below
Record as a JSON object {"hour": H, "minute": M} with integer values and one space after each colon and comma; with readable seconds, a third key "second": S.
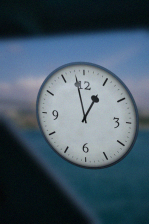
{"hour": 12, "minute": 58}
